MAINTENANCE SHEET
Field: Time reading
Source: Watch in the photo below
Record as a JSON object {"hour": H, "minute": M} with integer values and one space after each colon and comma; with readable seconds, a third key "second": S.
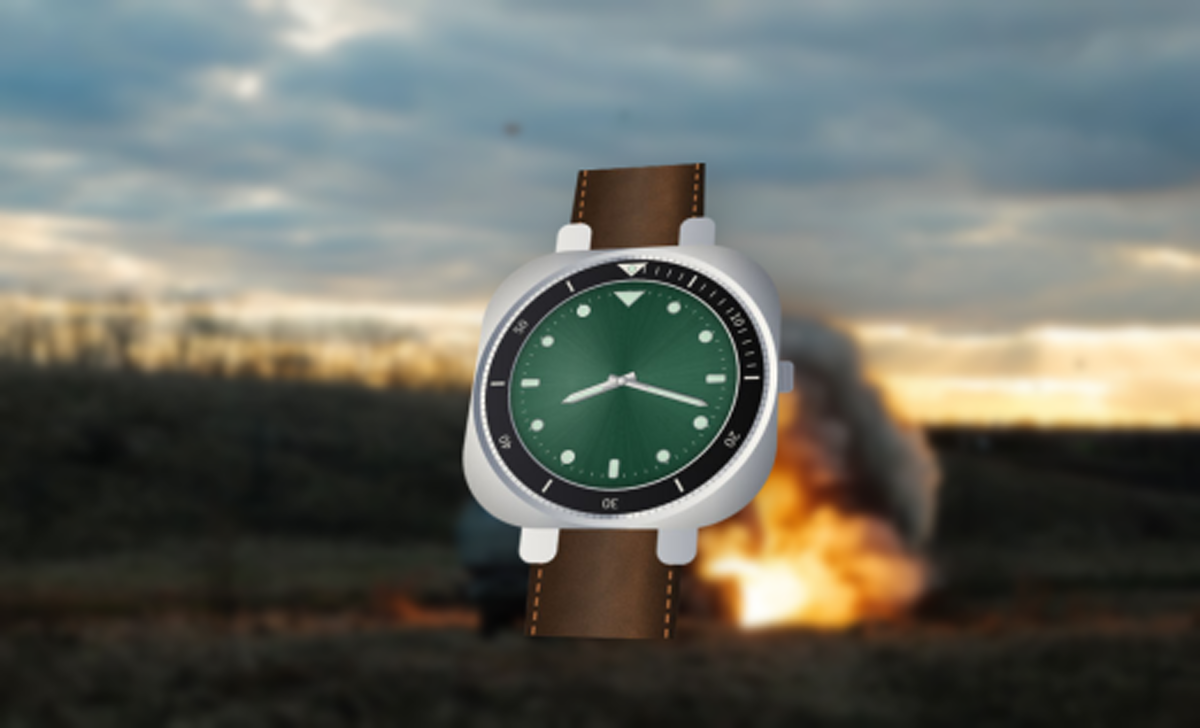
{"hour": 8, "minute": 18}
